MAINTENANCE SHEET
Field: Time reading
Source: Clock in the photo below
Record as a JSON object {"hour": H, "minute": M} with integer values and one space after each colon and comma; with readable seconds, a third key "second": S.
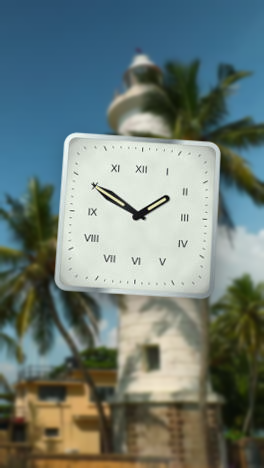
{"hour": 1, "minute": 50}
